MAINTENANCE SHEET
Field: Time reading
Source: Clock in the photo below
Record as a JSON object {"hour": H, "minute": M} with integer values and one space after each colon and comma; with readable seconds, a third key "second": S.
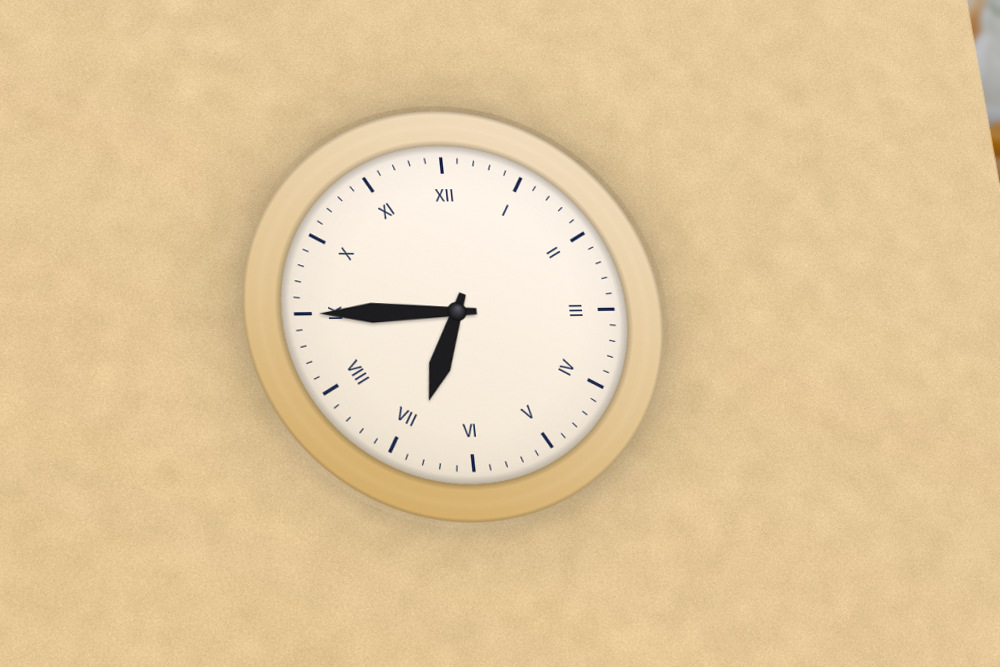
{"hour": 6, "minute": 45}
